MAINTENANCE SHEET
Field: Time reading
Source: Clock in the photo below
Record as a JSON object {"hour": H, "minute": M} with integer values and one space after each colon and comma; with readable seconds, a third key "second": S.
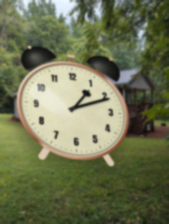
{"hour": 1, "minute": 11}
